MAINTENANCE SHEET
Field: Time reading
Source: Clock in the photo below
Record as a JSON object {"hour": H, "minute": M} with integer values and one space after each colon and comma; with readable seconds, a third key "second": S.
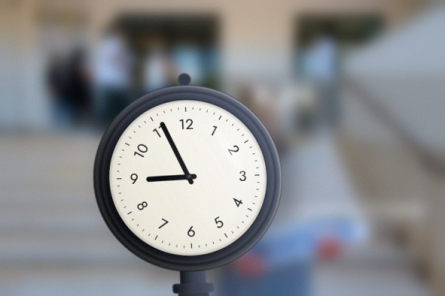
{"hour": 8, "minute": 56}
